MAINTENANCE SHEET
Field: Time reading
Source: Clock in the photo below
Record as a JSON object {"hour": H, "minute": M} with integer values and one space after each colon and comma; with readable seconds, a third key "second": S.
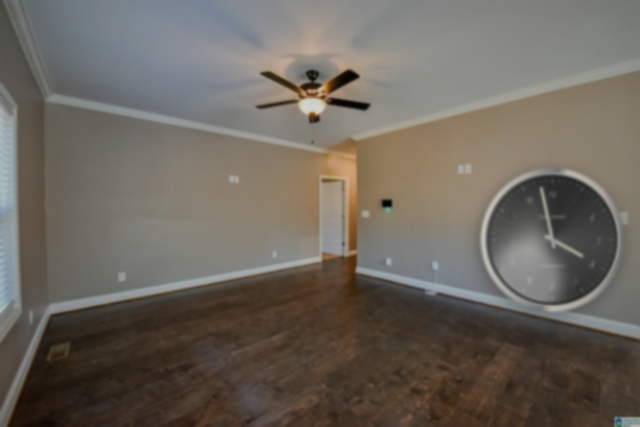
{"hour": 3, "minute": 58}
